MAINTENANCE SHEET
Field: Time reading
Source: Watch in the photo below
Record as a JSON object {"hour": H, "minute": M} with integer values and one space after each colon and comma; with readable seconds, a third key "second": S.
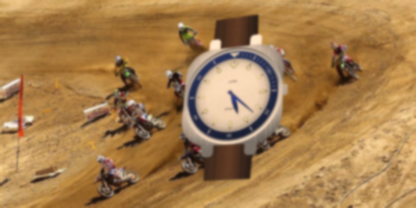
{"hour": 5, "minute": 22}
